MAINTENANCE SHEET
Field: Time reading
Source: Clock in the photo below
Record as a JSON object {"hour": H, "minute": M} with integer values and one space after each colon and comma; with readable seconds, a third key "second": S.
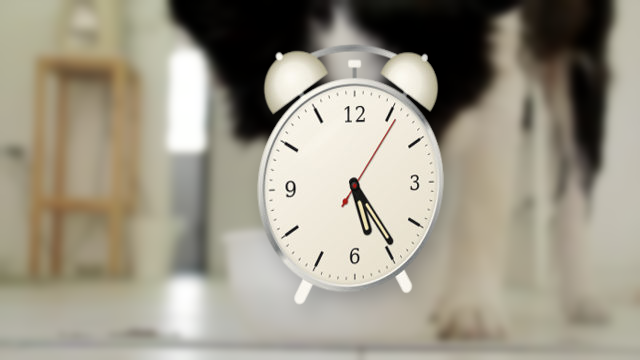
{"hour": 5, "minute": 24, "second": 6}
